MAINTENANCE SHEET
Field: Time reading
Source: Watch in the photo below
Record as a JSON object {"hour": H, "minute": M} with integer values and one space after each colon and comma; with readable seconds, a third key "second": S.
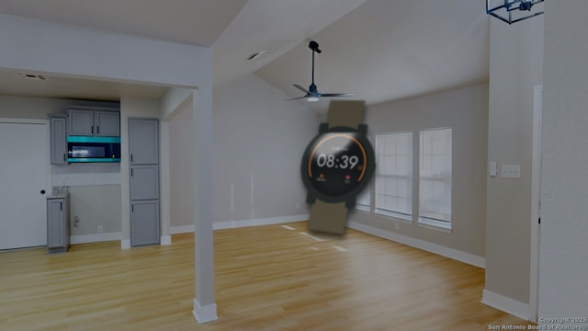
{"hour": 8, "minute": 39}
